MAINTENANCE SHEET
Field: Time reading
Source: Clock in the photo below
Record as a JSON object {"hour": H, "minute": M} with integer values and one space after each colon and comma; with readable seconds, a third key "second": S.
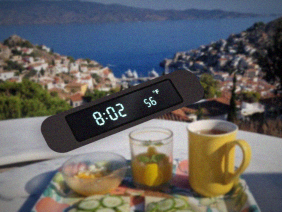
{"hour": 8, "minute": 2}
